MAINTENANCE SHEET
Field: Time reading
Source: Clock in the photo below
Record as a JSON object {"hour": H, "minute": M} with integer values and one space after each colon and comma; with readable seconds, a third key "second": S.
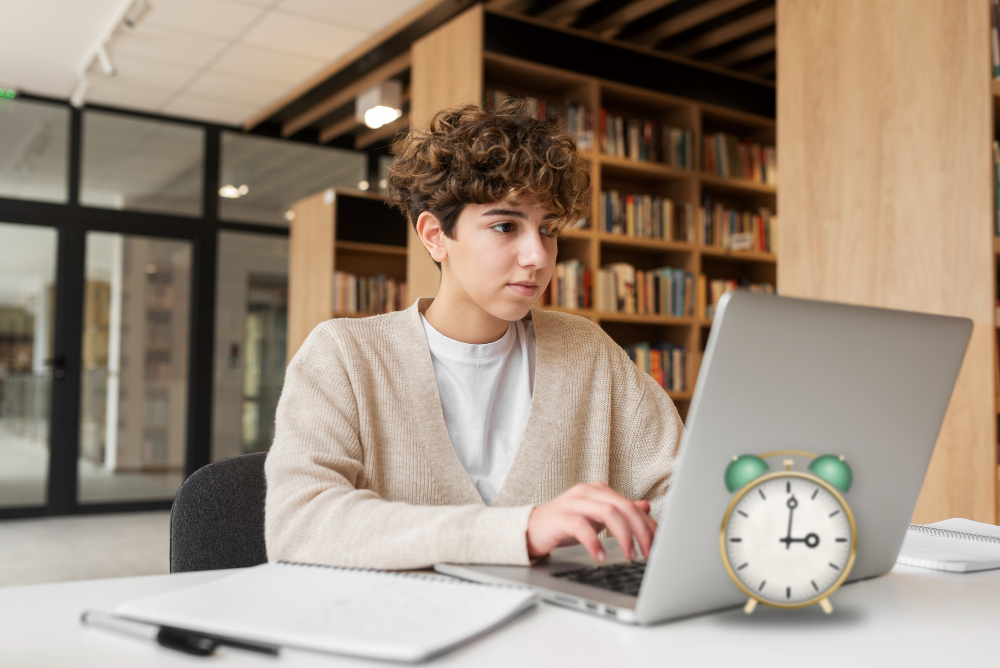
{"hour": 3, "minute": 1}
